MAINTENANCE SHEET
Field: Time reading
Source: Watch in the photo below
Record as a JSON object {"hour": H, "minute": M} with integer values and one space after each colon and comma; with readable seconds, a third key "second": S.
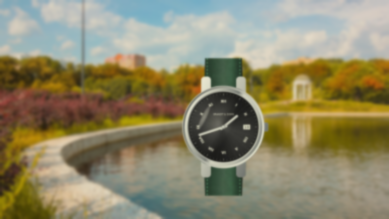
{"hour": 1, "minute": 42}
